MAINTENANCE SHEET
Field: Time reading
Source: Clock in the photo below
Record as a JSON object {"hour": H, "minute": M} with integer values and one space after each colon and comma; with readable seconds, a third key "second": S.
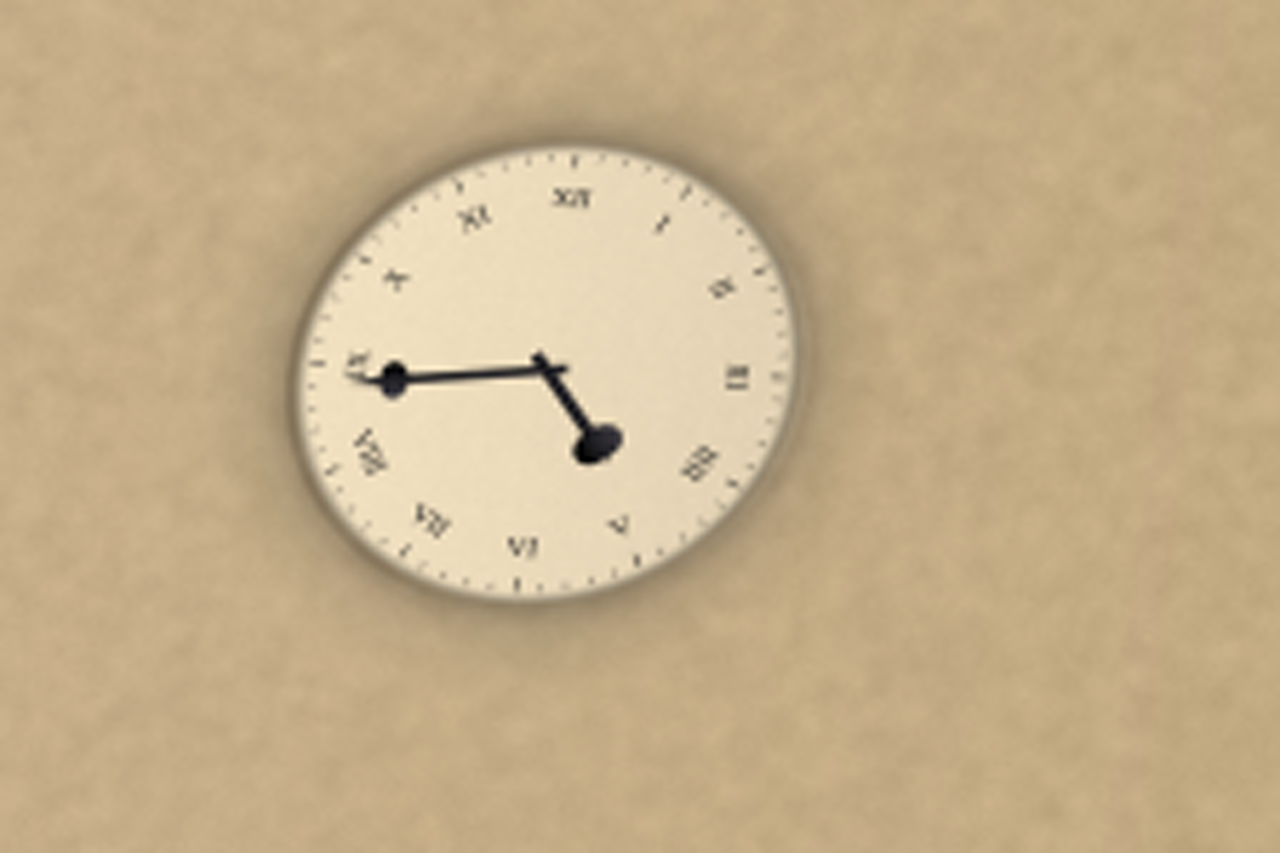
{"hour": 4, "minute": 44}
